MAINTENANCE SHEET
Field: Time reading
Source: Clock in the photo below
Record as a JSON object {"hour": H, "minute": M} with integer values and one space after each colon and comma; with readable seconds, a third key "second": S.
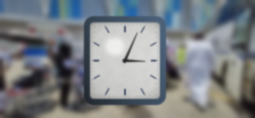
{"hour": 3, "minute": 4}
